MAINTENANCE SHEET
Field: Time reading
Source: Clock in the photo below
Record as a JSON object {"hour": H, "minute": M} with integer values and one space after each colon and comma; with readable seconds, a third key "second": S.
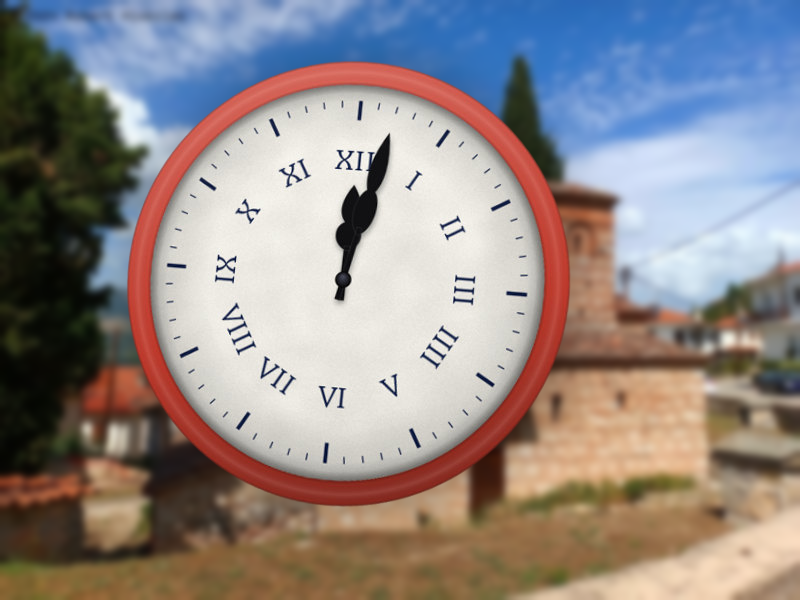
{"hour": 12, "minute": 2}
